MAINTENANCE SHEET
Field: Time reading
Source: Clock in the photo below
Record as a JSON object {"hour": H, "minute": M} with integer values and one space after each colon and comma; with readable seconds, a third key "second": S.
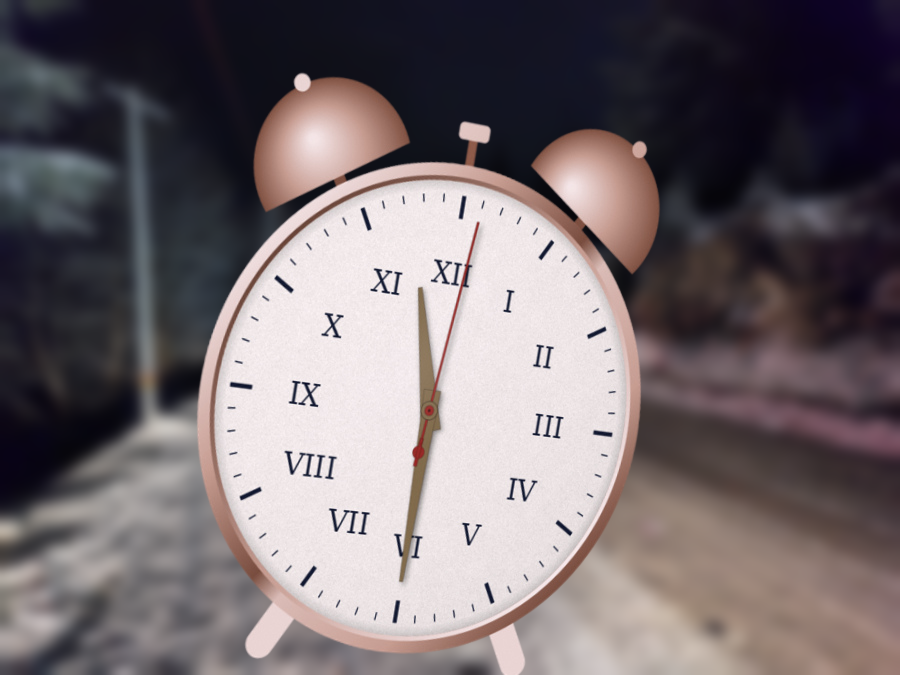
{"hour": 11, "minute": 30, "second": 1}
